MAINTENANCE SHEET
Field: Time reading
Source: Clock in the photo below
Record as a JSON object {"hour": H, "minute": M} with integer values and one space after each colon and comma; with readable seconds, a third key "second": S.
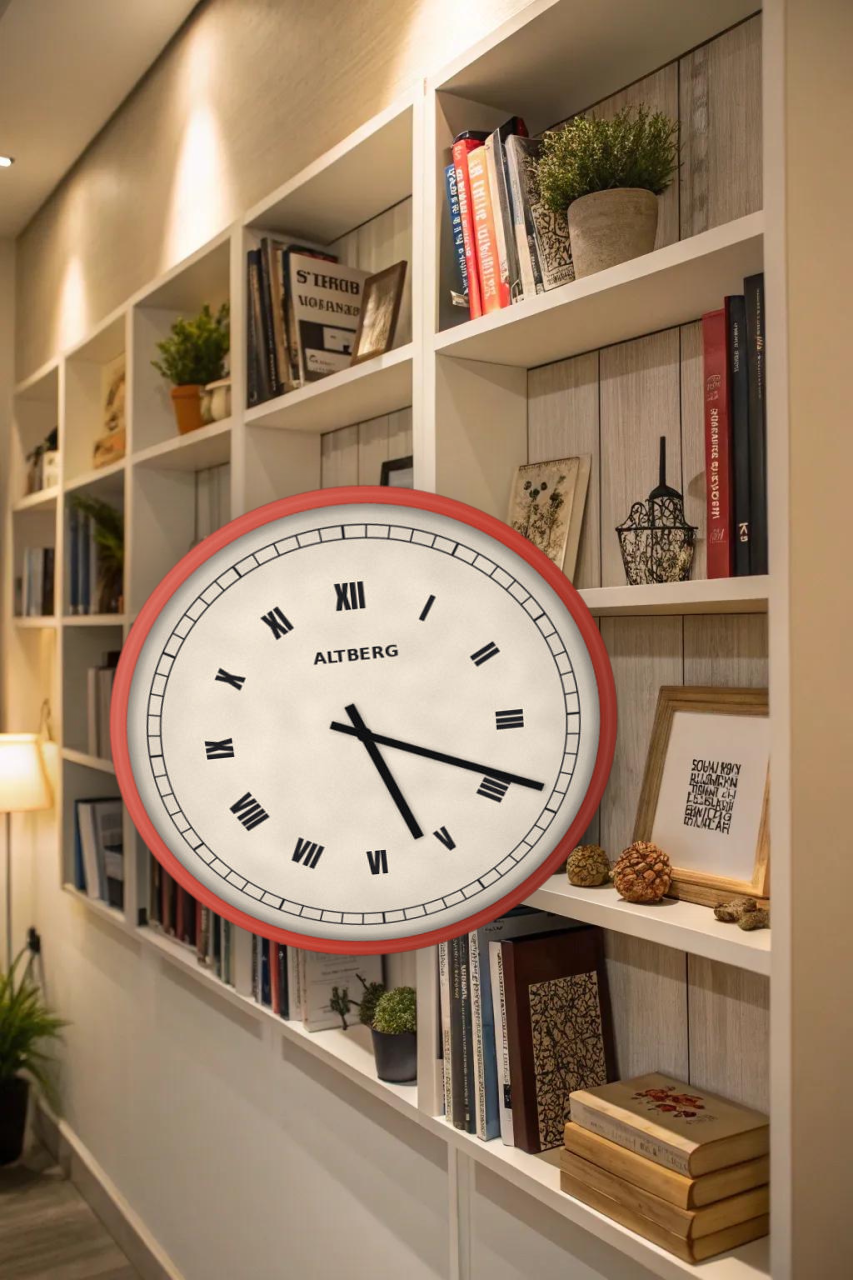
{"hour": 5, "minute": 19}
